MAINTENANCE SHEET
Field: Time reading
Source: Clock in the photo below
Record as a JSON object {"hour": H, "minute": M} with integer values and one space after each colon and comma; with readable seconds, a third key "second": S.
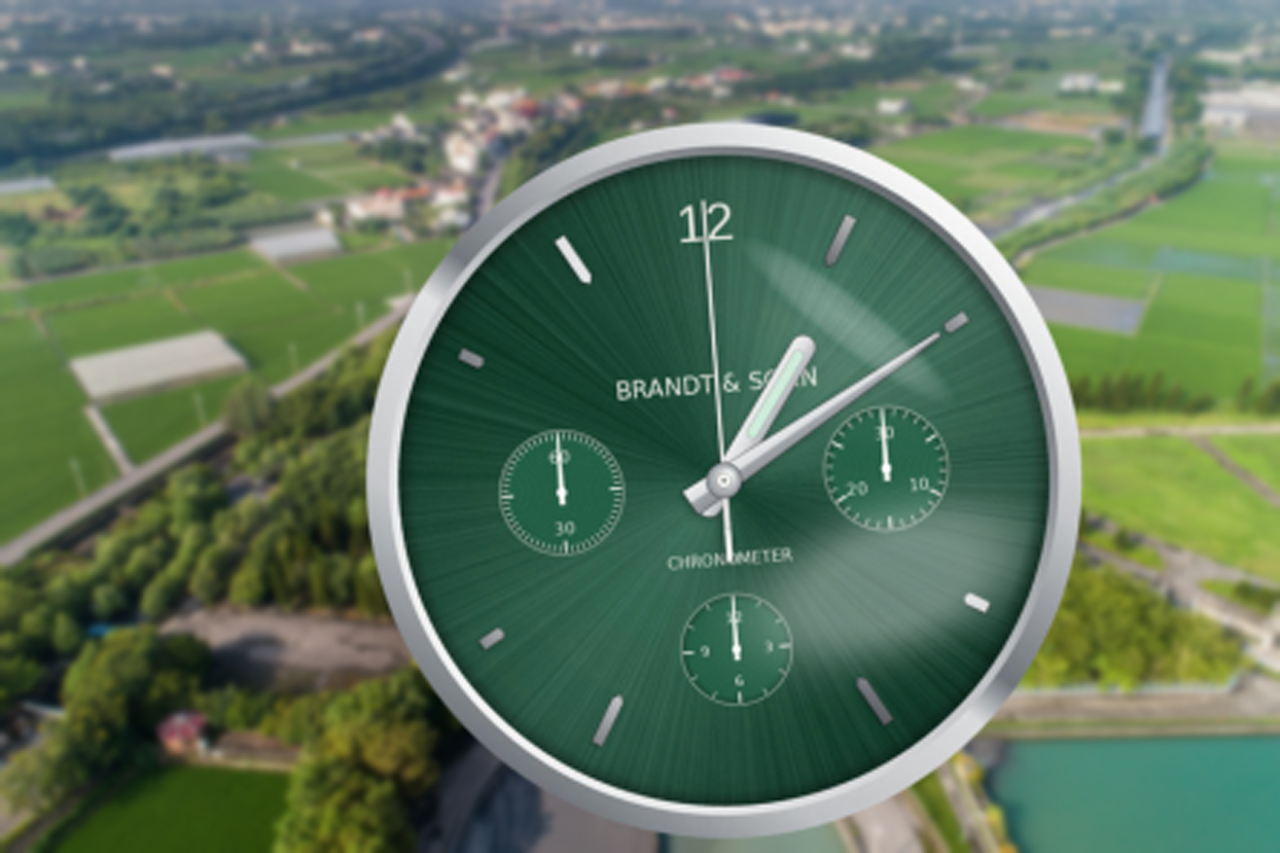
{"hour": 1, "minute": 10}
